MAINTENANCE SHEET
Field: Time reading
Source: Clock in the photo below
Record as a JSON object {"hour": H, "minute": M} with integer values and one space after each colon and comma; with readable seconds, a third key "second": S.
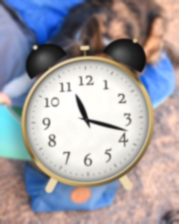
{"hour": 11, "minute": 18}
